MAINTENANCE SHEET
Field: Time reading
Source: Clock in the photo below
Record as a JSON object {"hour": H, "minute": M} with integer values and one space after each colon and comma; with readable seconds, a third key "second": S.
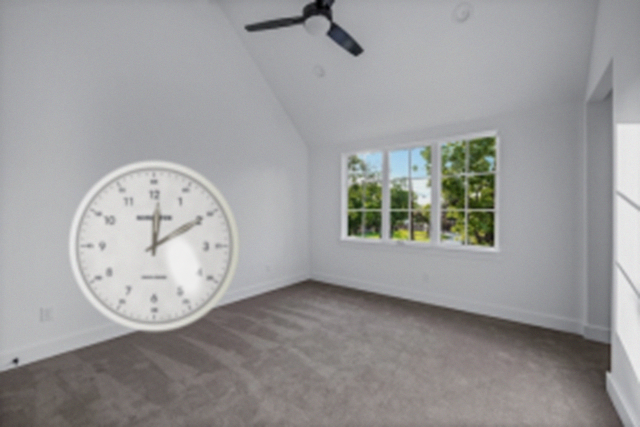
{"hour": 12, "minute": 10}
